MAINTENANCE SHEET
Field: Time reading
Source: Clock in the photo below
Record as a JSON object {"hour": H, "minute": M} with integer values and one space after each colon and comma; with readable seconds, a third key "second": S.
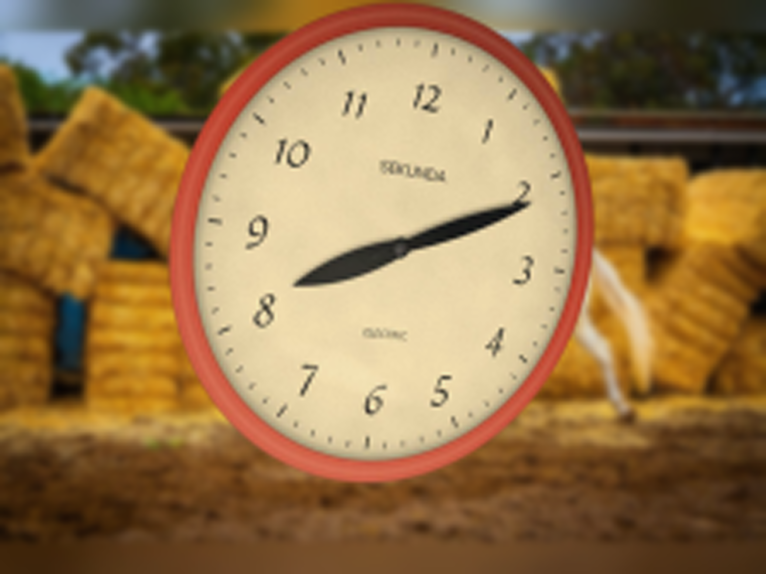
{"hour": 8, "minute": 11}
